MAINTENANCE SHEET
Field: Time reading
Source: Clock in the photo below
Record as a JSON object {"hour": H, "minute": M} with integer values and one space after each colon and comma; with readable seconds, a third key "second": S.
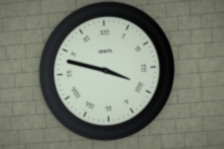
{"hour": 3, "minute": 48}
